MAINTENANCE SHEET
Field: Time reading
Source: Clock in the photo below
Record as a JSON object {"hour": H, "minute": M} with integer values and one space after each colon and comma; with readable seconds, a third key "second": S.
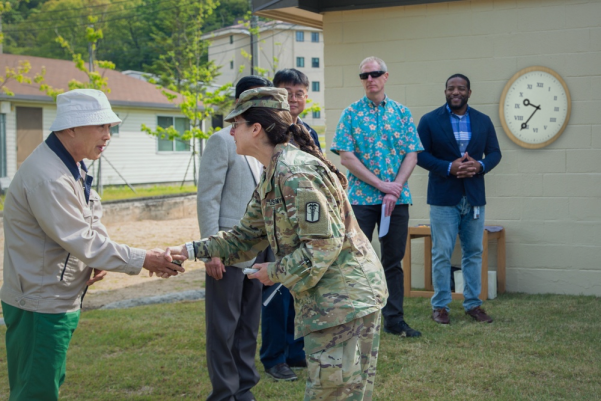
{"hour": 9, "minute": 36}
